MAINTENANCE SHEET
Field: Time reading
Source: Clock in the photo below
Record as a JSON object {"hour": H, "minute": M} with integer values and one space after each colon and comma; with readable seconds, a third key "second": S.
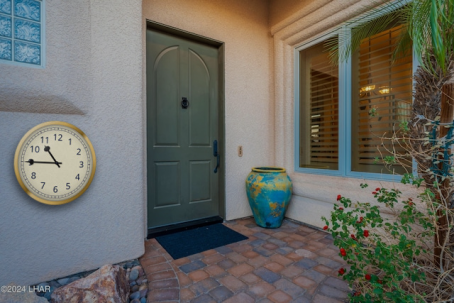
{"hour": 10, "minute": 45}
